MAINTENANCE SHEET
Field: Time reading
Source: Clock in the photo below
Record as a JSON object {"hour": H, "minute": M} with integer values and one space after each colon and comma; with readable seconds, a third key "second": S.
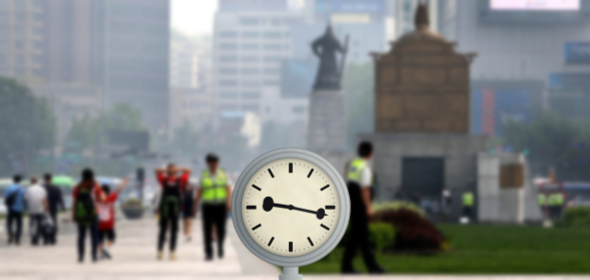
{"hour": 9, "minute": 17}
